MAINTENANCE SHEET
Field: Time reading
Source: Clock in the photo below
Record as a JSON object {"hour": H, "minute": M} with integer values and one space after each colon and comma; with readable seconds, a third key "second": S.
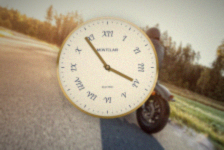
{"hour": 3, "minute": 54}
